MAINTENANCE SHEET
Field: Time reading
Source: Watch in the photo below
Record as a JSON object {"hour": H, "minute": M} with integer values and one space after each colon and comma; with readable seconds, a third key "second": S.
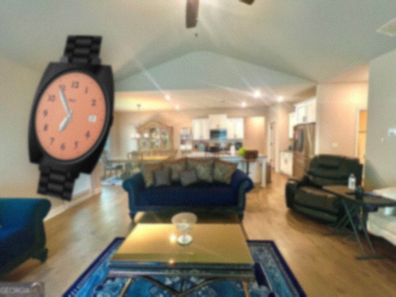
{"hour": 6, "minute": 54}
